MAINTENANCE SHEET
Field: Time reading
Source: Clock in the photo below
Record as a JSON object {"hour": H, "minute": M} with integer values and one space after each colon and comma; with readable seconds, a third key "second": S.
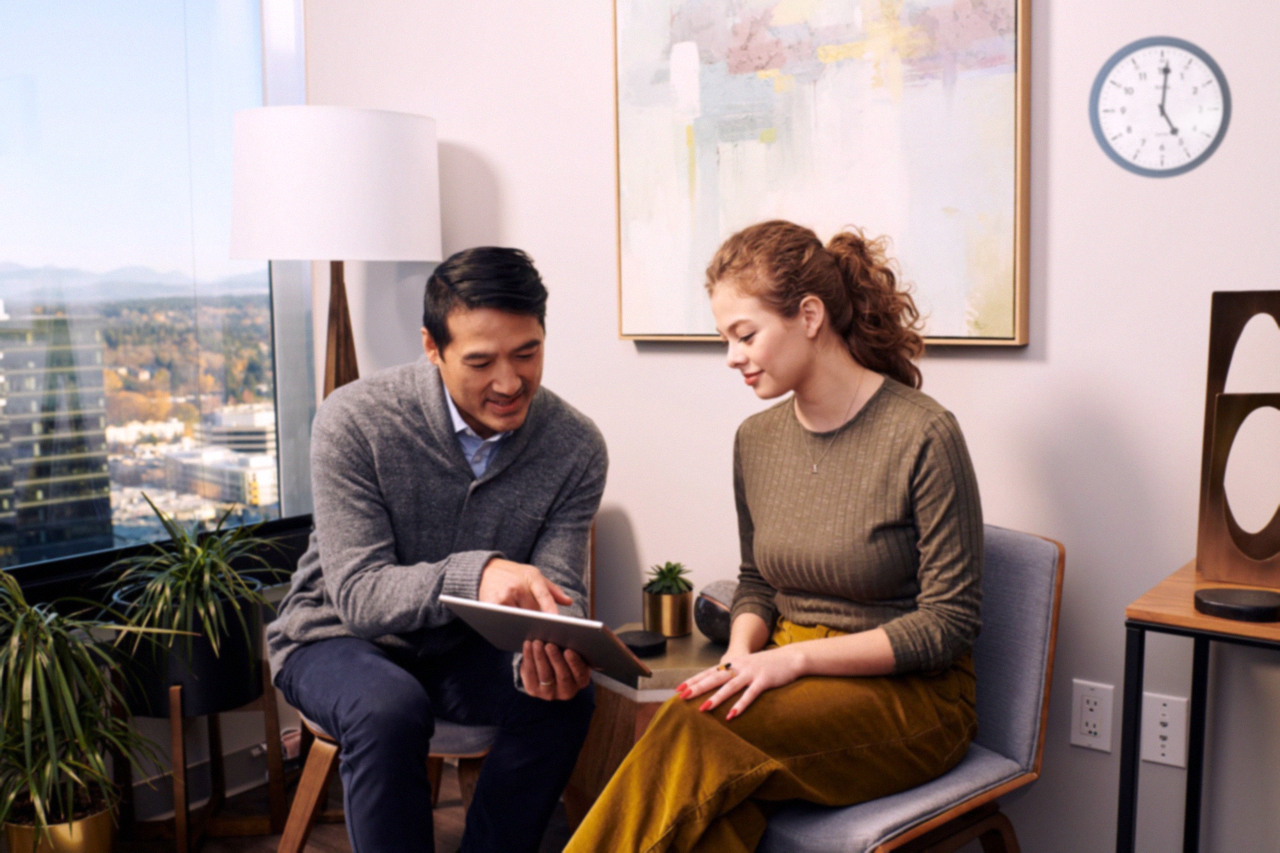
{"hour": 5, "minute": 1}
